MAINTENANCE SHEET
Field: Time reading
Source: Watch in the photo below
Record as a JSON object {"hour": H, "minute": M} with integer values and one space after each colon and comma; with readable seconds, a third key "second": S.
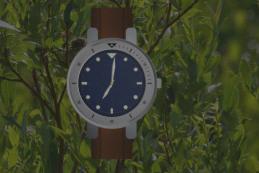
{"hour": 7, "minute": 1}
